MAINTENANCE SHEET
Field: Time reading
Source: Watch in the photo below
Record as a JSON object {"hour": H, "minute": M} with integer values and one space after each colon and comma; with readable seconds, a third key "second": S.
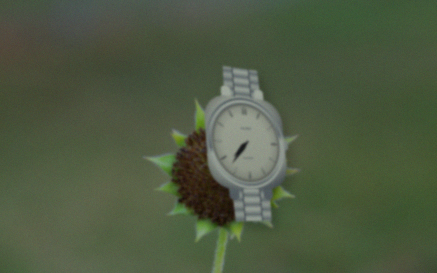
{"hour": 7, "minute": 37}
